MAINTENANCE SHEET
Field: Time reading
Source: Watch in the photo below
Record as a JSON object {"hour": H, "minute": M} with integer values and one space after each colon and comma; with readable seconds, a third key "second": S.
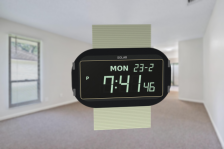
{"hour": 7, "minute": 41, "second": 46}
